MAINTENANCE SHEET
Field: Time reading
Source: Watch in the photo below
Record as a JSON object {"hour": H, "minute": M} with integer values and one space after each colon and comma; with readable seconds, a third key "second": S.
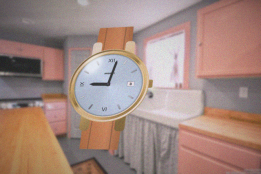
{"hour": 9, "minute": 2}
